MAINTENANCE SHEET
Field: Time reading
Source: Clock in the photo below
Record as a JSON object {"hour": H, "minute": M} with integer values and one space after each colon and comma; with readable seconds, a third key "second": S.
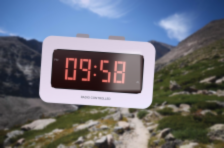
{"hour": 9, "minute": 58}
